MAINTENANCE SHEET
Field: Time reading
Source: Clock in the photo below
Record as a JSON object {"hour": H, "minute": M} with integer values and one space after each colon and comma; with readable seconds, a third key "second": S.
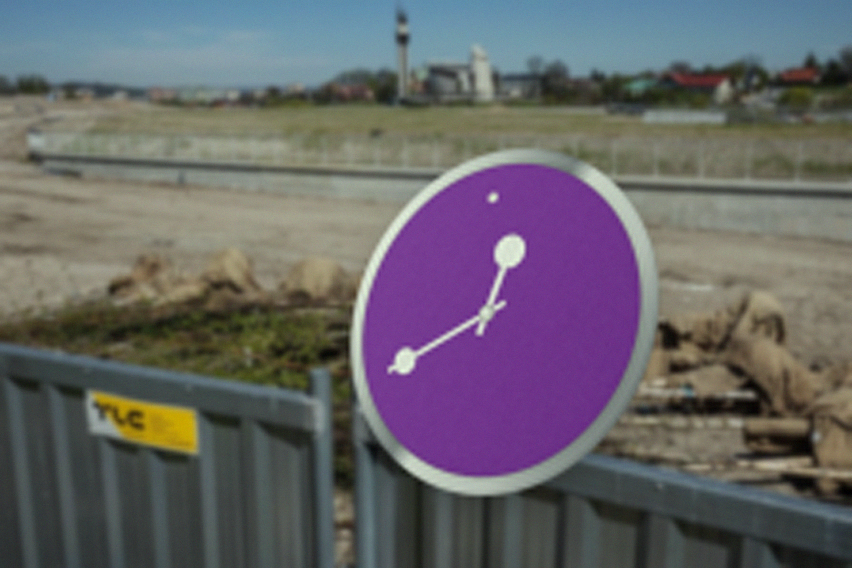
{"hour": 12, "minute": 41}
